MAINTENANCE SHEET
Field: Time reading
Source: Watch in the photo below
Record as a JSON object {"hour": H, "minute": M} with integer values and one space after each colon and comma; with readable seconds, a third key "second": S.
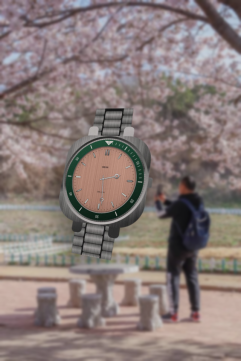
{"hour": 2, "minute": 29}
